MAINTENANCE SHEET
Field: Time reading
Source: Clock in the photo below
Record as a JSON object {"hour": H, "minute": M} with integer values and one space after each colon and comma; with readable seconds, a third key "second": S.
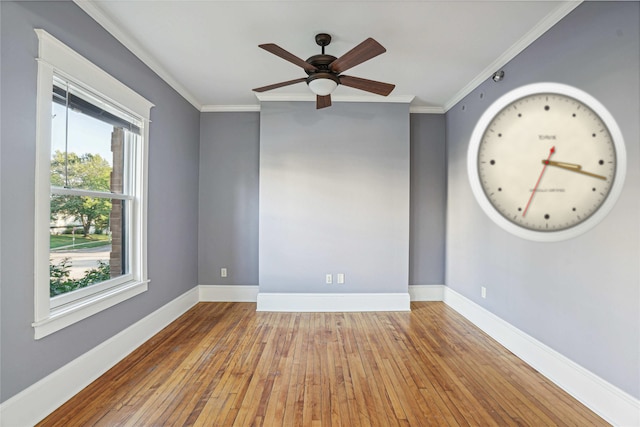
{"hour": 3, "minute": 17, "second": 34}
